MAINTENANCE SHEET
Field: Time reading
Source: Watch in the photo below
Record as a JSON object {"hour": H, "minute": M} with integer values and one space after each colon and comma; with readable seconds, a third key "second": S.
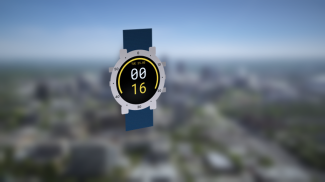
{"hour": 0, "minute": 16}
